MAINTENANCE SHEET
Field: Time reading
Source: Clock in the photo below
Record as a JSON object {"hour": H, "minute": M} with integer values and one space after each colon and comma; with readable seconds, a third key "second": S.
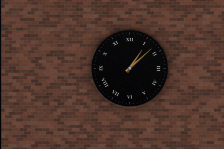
{"hour": 1, "minute": 8}
